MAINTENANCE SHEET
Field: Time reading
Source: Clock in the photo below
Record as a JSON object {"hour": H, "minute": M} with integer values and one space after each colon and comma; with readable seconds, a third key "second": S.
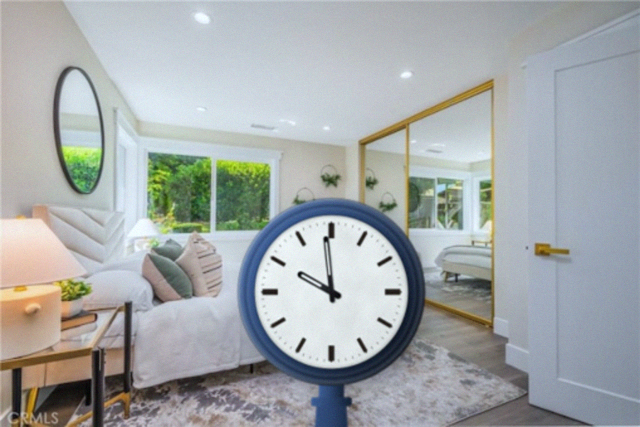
{"hour": 9, "minute": 59}
